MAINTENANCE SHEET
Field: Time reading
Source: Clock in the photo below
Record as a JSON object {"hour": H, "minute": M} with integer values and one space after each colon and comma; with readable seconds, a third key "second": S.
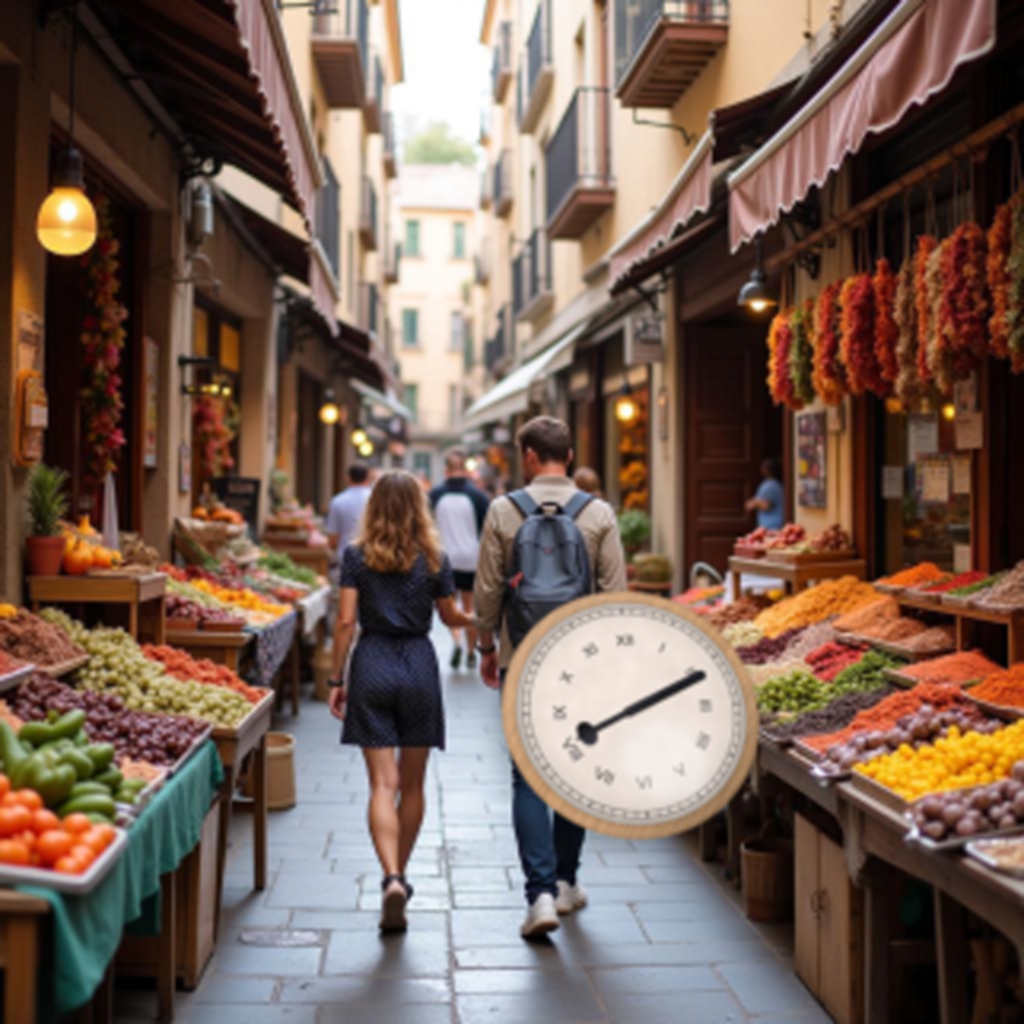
{"hour": 8, "minute": 11}
